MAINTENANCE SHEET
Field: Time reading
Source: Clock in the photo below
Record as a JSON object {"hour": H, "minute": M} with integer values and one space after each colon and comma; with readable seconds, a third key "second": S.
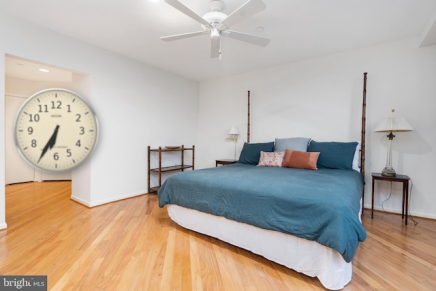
{"hour": 6, "minute": 35}
